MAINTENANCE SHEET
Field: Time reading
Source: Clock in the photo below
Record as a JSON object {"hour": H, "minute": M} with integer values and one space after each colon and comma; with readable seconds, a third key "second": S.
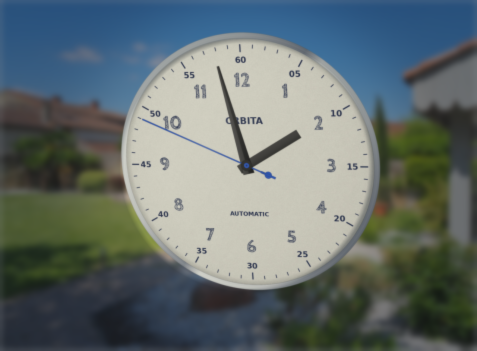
{"hour": 1, "minute": 57, "second": 49}
